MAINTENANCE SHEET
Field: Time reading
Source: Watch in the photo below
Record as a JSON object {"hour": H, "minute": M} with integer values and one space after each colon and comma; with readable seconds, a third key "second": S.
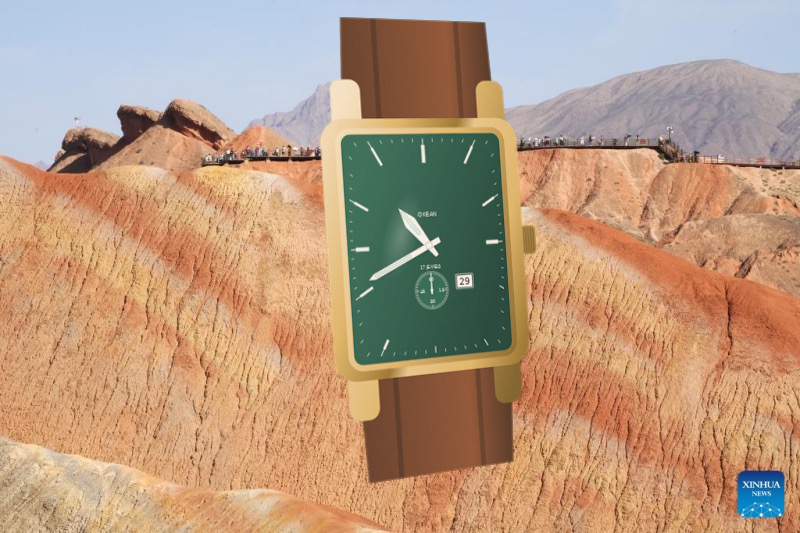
{"hour": 10, "minute": 41}
